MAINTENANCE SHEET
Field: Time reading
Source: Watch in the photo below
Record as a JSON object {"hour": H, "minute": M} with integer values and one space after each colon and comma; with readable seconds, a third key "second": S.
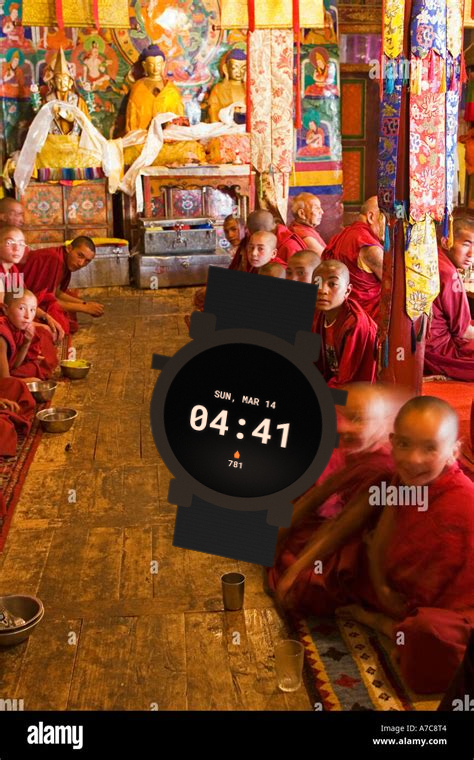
{"hour": 4, "minute": 41}
